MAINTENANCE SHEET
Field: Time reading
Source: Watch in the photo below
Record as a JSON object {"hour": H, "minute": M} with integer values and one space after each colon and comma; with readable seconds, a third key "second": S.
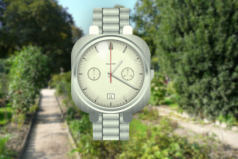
{"hour": 1, "minute": 20}
